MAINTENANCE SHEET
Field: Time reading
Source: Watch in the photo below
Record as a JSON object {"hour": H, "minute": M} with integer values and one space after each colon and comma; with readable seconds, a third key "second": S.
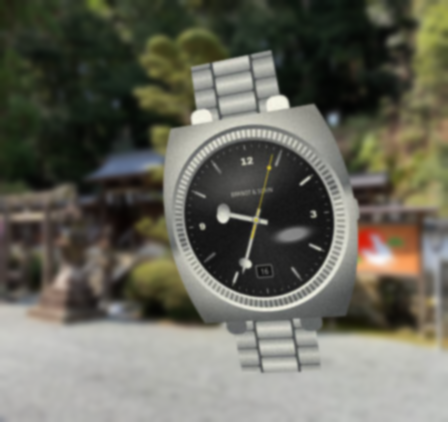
{"hour": 9, "minute": 34, "second": 4}
